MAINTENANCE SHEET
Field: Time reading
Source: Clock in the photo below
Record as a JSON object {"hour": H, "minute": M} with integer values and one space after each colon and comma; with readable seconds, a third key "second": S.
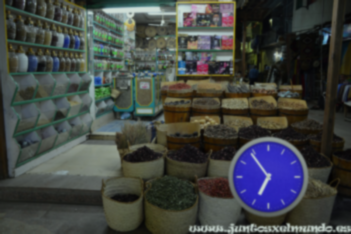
{"hour": 6, "minute": 54}
